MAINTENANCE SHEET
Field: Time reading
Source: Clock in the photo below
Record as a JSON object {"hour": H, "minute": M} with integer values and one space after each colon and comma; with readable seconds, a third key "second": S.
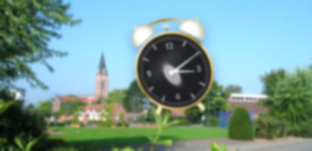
{"hour": 3, "minute": 10}
